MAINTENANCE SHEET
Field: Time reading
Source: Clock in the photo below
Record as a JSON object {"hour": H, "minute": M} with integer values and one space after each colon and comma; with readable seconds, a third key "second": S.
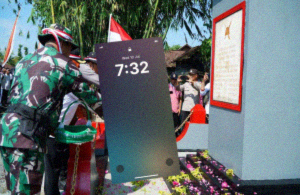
{"hour": 7, "minute": 32}
